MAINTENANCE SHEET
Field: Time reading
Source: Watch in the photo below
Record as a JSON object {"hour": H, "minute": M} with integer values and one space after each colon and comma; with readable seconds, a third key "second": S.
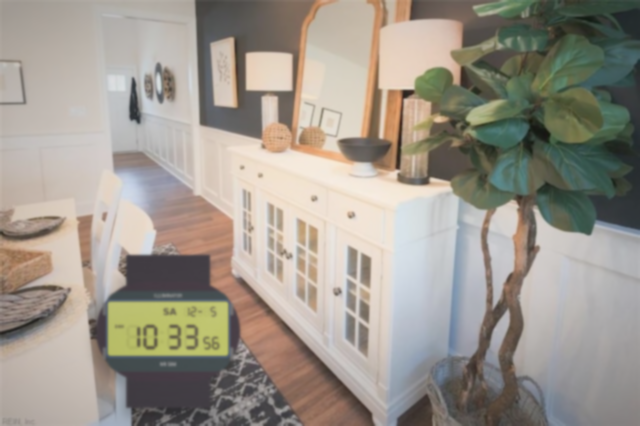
{"hour": 10, "minute": 33, "second": 56}
